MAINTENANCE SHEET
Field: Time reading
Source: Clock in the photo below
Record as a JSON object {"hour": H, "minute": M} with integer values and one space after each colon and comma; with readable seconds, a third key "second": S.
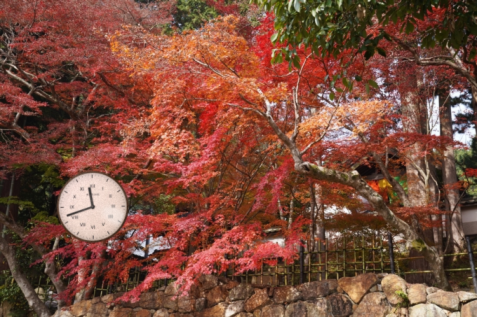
{"hour": 11, "minute": 42}
